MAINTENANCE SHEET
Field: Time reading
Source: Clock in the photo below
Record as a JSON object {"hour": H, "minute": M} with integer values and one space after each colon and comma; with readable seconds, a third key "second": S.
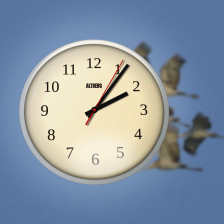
{"hour": 2, "minute": 6, "second": 5}
